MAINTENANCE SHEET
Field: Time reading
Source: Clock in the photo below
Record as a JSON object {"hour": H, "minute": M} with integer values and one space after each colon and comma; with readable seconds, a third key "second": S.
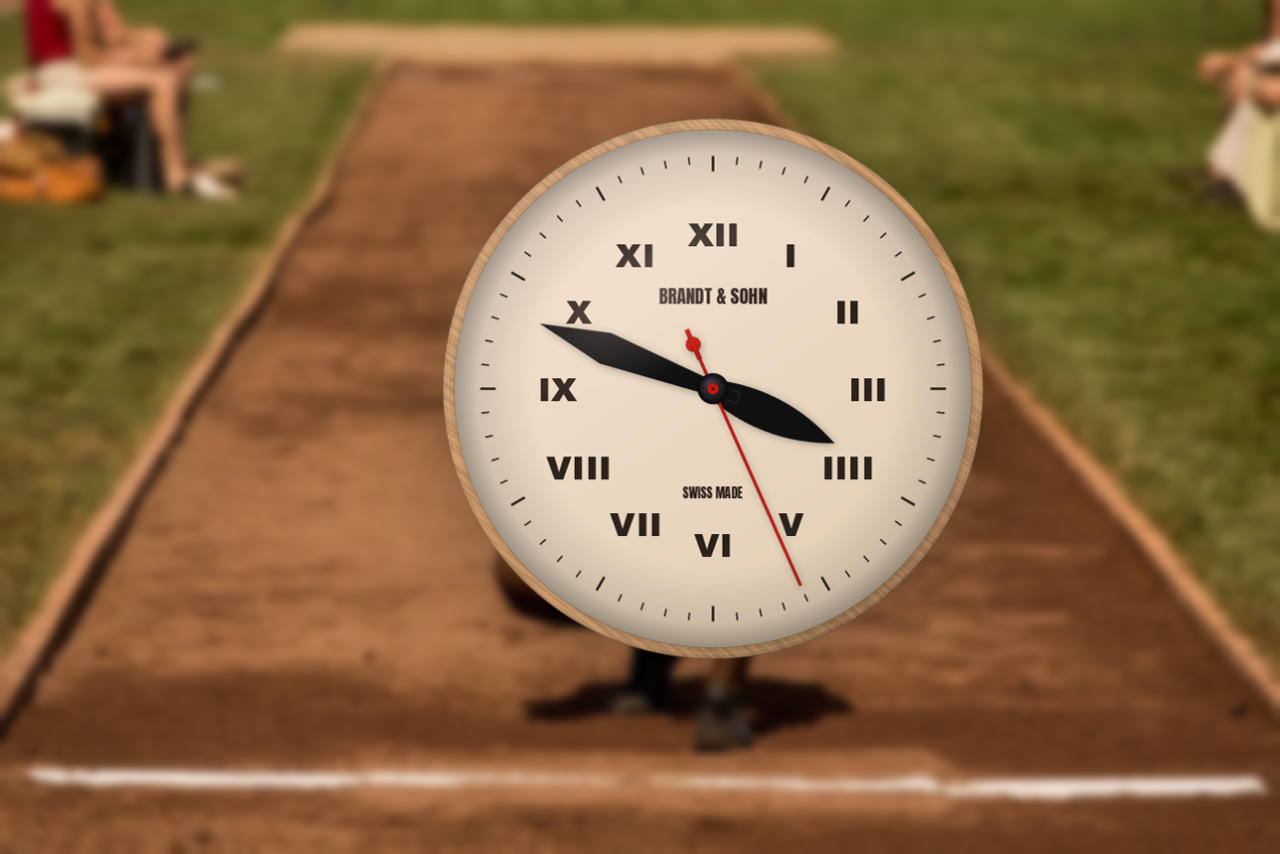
{"hour": 3, "minute": 48, "second": 26}
